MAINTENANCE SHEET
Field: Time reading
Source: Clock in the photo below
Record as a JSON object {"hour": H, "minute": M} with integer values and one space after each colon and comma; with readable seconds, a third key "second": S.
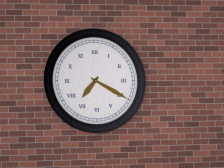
{"hour": 7, "minute": 20}
